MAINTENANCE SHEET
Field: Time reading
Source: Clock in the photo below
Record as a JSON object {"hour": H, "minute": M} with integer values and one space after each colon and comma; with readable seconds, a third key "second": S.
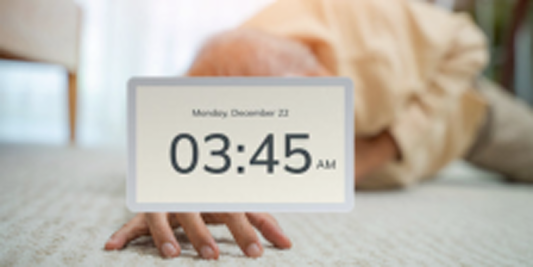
{"hour": 3, "minute": 45}
